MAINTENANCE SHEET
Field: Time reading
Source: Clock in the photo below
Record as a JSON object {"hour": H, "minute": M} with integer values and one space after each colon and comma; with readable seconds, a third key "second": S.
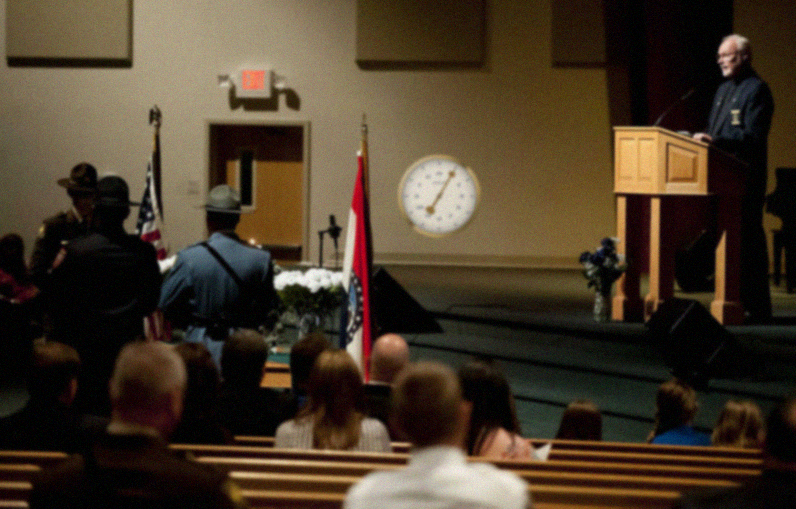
{"hour": 7, "minute": 5}
